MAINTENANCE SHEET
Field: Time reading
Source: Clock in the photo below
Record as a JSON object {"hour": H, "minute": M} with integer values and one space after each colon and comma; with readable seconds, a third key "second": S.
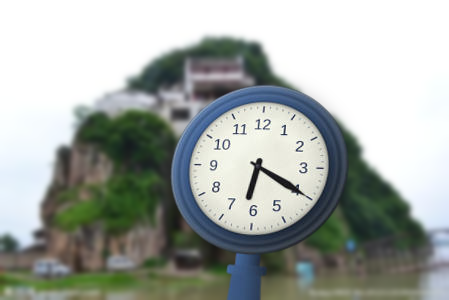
{"hour": 6, "minute": 20}
